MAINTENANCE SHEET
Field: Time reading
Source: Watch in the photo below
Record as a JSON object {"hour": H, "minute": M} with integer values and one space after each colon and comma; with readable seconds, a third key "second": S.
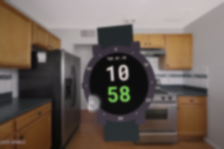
{"hour": 10, "minute": 58}
